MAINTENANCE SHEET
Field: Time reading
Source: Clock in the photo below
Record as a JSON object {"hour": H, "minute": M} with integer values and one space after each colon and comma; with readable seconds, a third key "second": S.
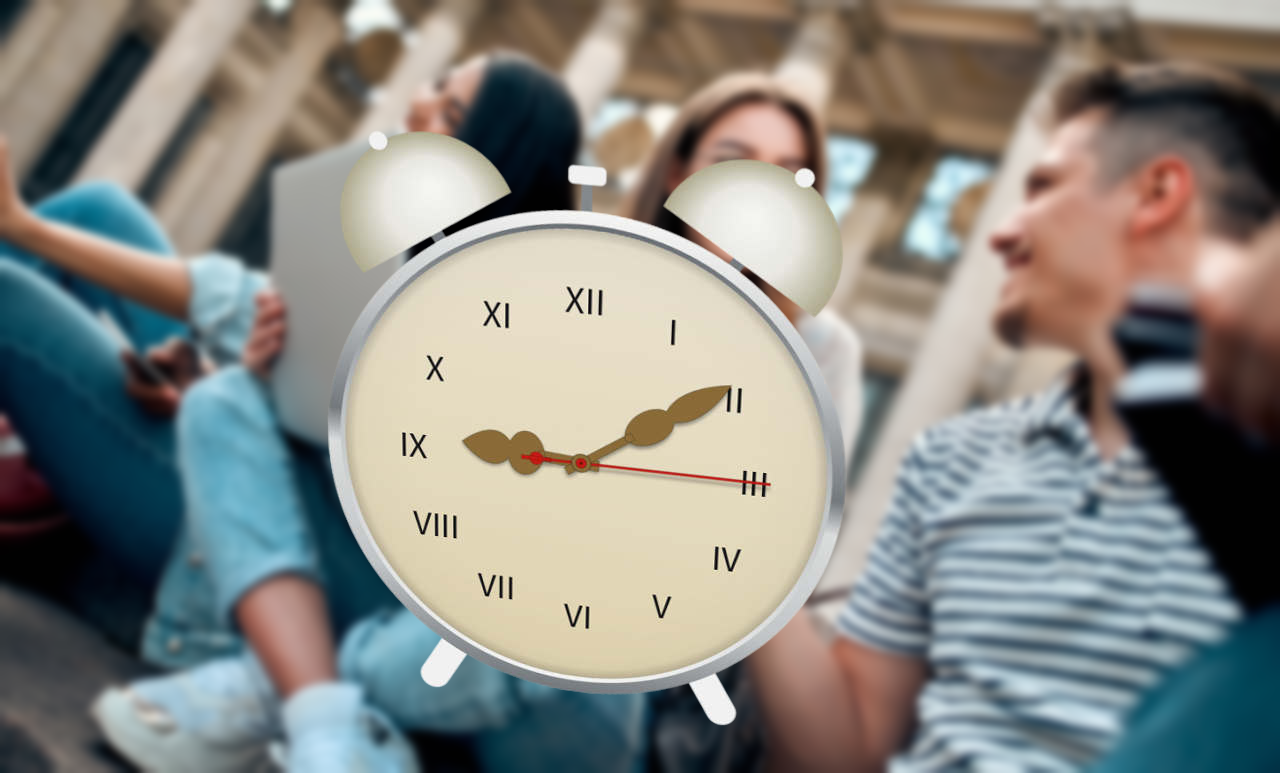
{"hour": 9, "minute": 9, "second": 15}
